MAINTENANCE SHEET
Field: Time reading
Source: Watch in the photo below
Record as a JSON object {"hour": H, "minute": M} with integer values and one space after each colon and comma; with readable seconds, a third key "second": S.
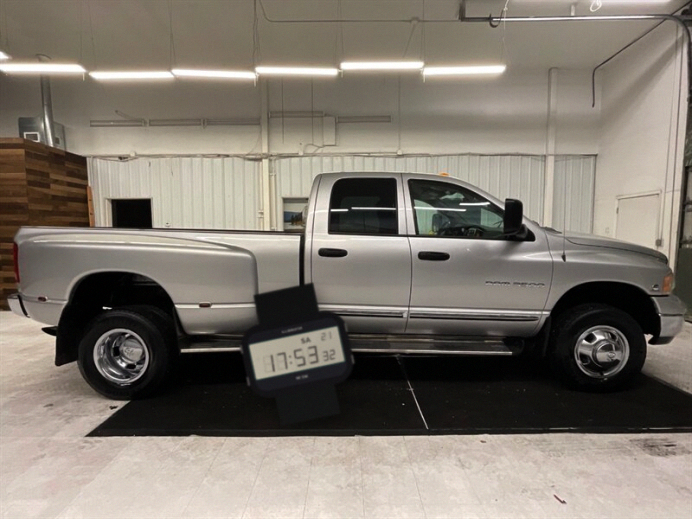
{"hour": 17, "minute": 53}
